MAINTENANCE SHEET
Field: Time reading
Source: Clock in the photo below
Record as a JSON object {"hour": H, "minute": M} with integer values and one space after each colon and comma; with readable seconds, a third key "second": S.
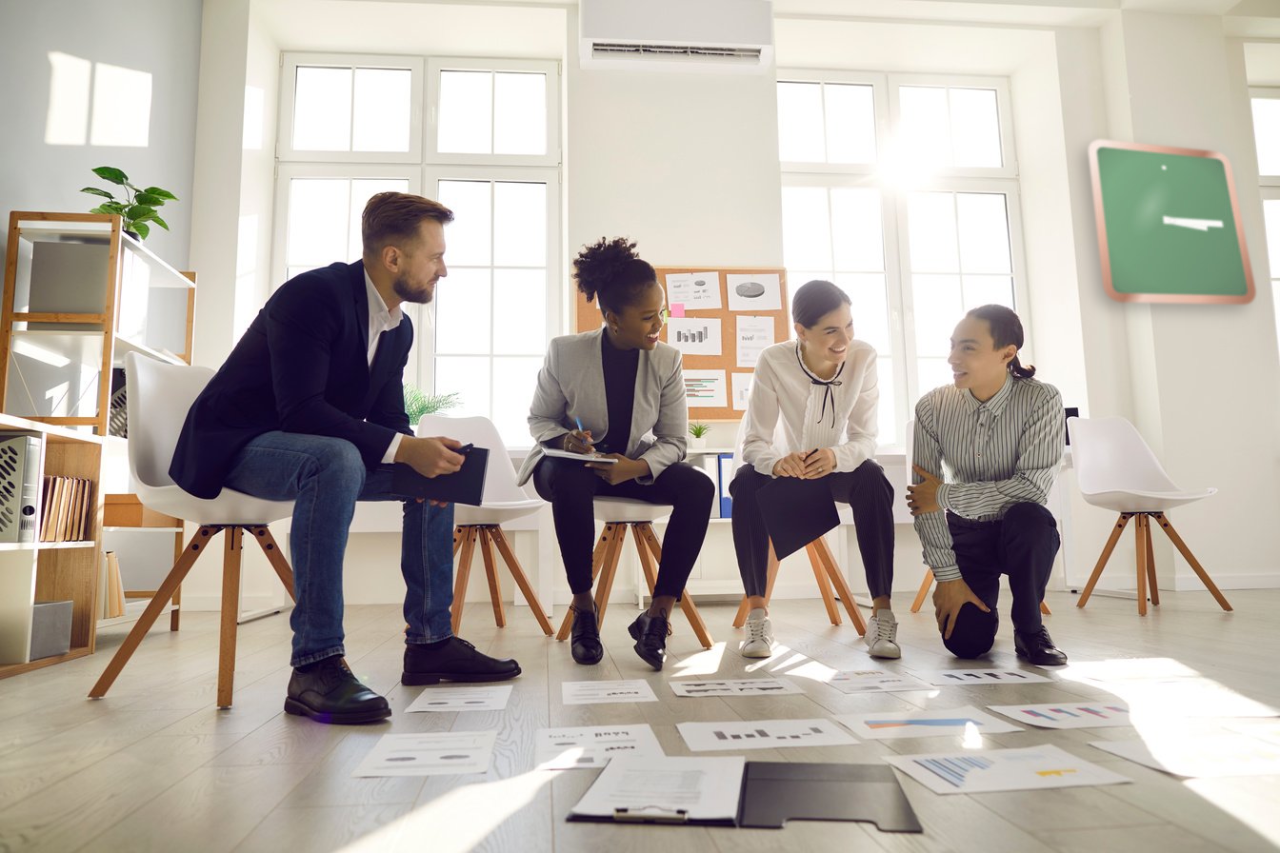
{"hour": 3, "minute": 15}
